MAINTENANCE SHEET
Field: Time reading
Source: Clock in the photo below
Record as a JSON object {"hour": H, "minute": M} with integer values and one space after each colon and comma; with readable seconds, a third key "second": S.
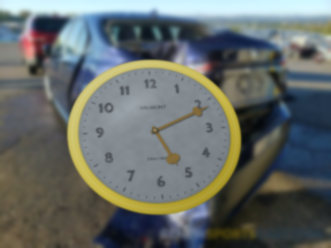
{"hour": 5, "minute": 11}
